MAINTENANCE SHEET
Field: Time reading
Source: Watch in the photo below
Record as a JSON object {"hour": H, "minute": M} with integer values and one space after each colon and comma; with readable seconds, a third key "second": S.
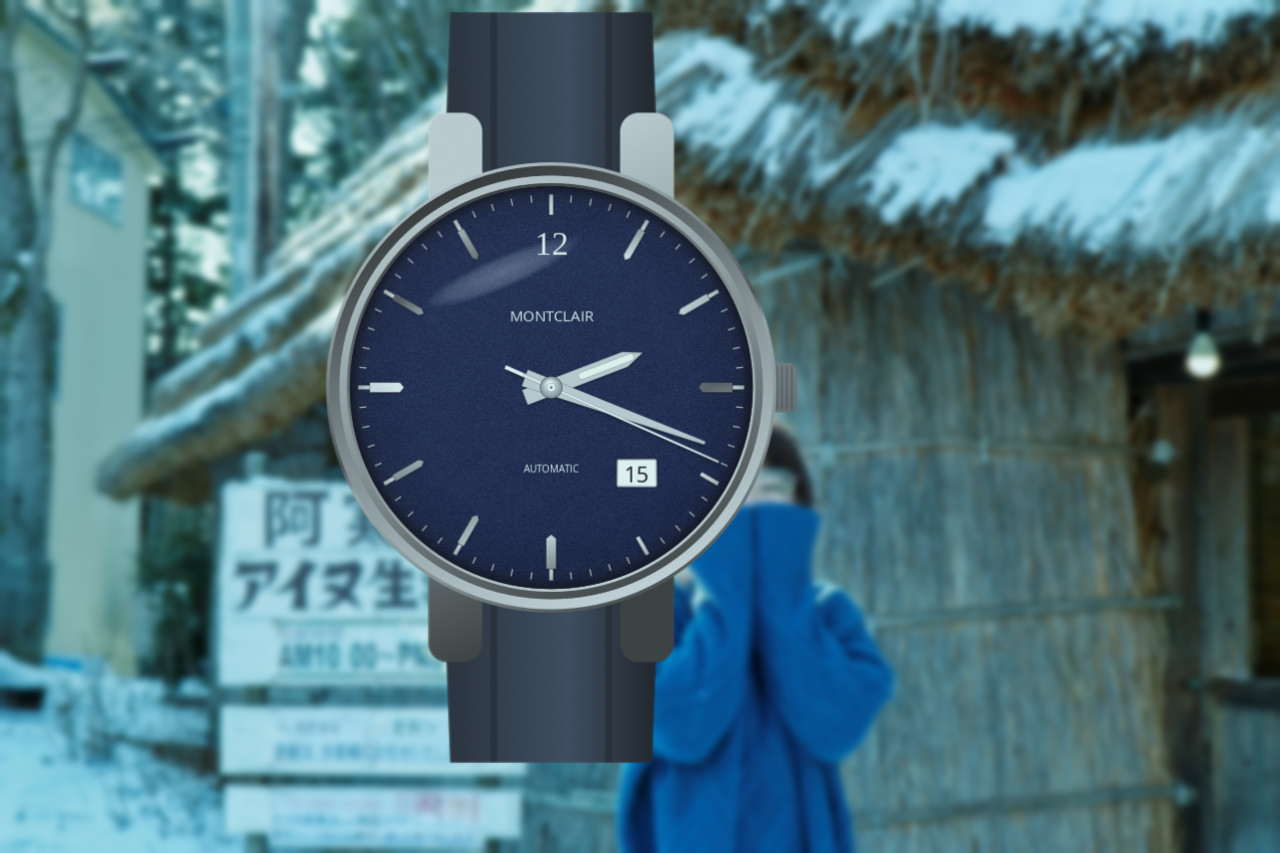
{"hour": 2, "minute": 18, "second": 19}
